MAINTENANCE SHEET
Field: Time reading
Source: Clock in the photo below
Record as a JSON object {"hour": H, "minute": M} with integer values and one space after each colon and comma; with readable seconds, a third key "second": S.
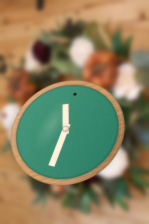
{"hour": 11, "minute": 31}
